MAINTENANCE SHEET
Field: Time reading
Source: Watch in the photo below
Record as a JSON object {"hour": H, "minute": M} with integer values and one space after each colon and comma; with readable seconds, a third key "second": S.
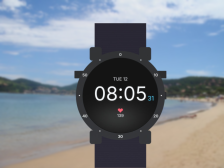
{"hour": 8, "minute": 5}
